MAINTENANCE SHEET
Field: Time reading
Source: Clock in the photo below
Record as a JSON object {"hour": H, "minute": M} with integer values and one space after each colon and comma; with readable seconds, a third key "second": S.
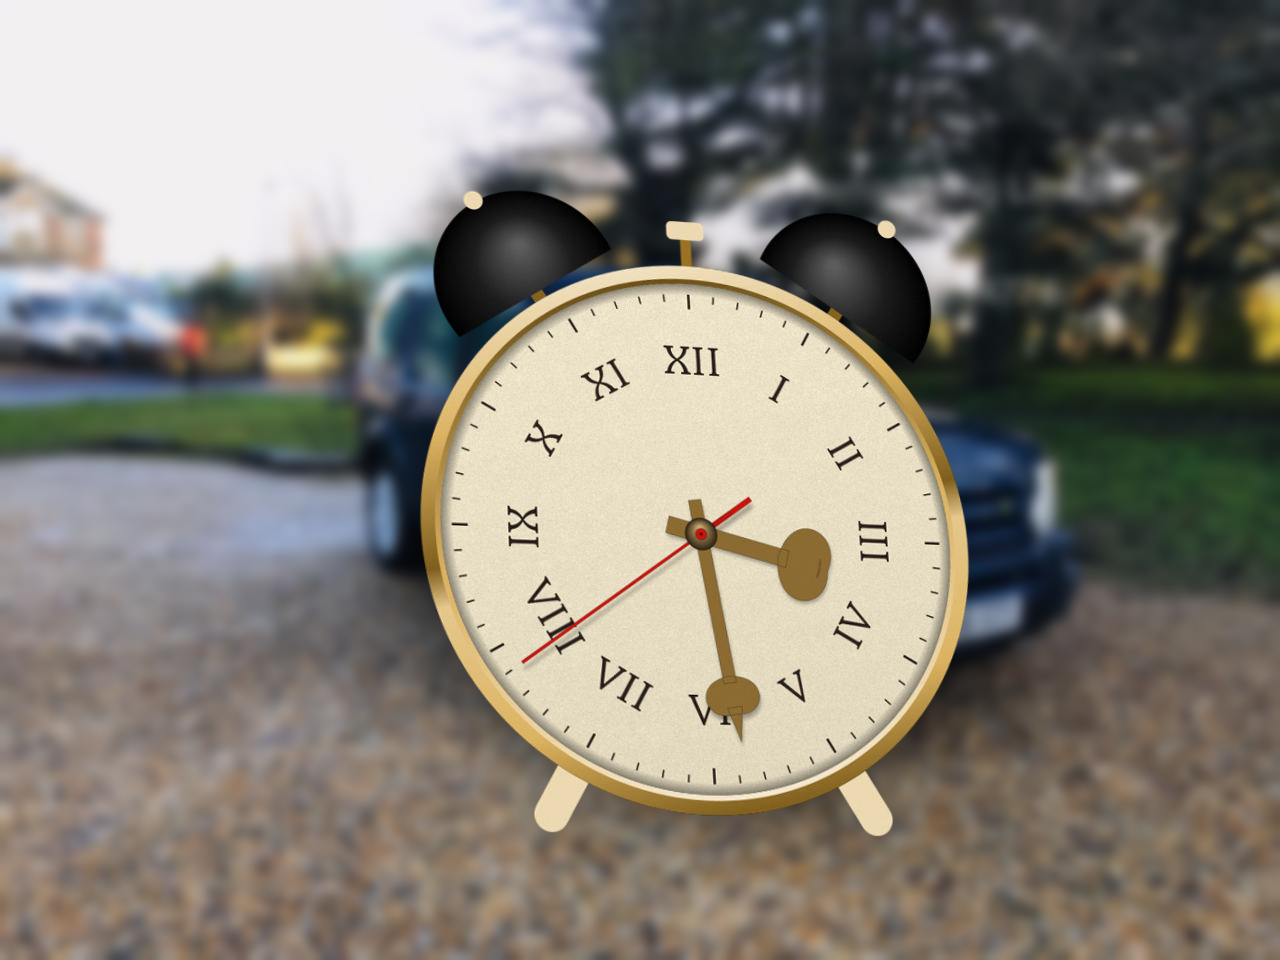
{"hour": 3, "minute": 28, "second": 39}
